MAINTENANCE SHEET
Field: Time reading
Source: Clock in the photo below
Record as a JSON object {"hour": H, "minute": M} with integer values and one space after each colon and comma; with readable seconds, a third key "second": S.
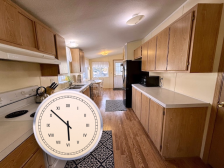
{"hour": 5, "minute": 52}
